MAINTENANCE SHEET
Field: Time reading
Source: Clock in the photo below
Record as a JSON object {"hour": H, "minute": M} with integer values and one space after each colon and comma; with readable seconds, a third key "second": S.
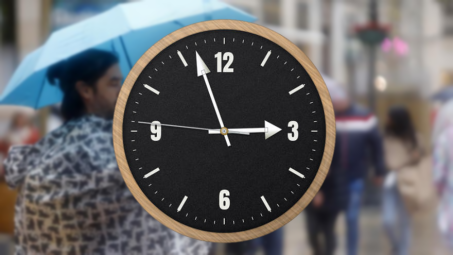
{"hour": 2, "minute": 56, "second": 46}
